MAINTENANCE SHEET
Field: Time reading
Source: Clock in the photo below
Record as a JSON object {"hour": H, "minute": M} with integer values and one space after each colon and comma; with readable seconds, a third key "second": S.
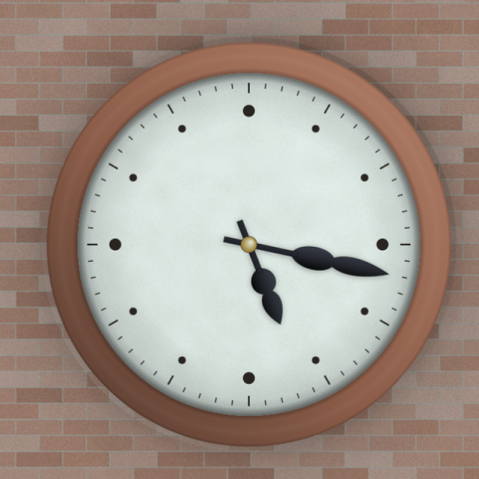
{"hour": 5, "minute": 17}
